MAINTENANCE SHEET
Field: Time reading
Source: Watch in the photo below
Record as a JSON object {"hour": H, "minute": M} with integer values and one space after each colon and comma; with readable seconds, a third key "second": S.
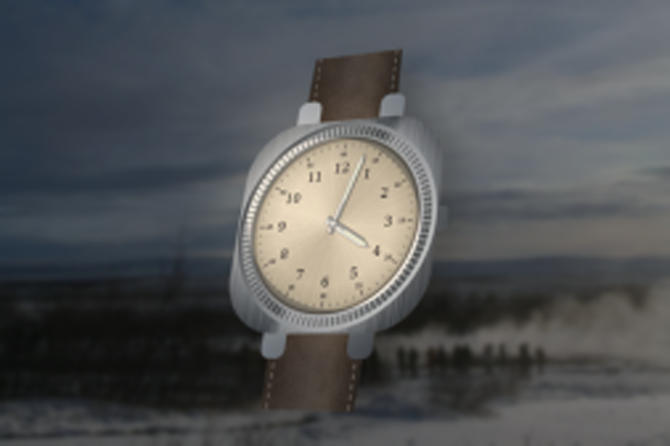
{"hour": 4, "minute": 3}
